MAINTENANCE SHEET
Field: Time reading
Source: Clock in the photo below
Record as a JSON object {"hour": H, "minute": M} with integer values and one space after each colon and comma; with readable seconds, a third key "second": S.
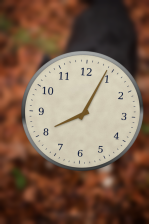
{"hour": 8, "minute": 4}
